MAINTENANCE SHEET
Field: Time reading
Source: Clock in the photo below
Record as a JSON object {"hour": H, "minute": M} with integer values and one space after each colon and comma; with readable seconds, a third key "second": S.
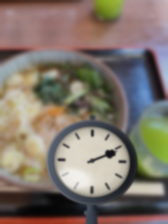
{"hour": 2, "minute": 11}
